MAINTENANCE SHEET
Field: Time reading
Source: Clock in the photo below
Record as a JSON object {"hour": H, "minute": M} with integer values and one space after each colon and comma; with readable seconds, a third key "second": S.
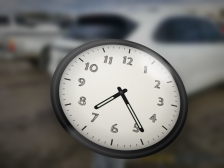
{"hour": 7, "minute": 24}
